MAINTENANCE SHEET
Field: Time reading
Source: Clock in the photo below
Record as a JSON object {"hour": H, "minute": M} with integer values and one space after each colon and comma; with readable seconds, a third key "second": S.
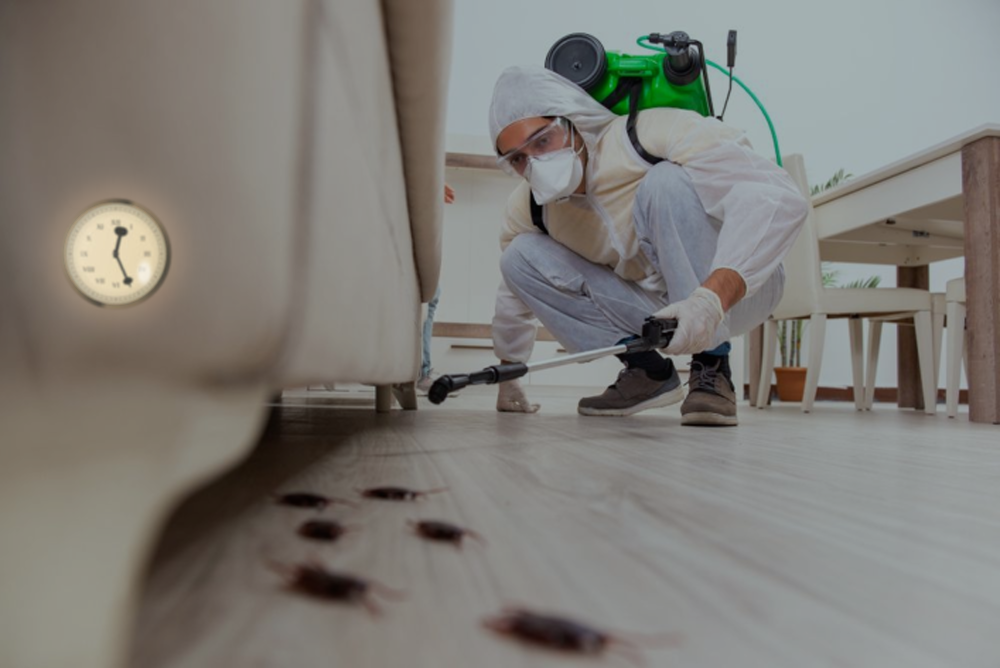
{"hour": 12, "minute": 26}
